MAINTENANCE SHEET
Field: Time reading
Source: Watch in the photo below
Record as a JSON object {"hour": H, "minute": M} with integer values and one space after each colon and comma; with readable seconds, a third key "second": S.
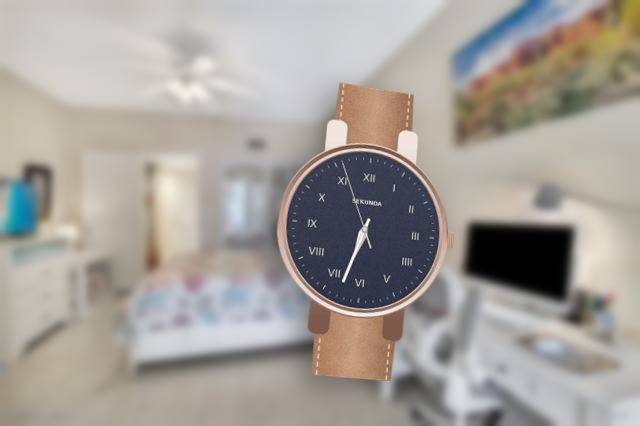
{"hour": 6, "minute": 32, "second": 56}
